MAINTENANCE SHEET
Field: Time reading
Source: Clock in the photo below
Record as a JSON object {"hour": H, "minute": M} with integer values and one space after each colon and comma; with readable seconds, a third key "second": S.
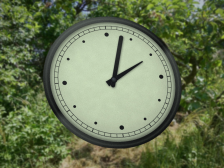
{"hour": 2, "minute": 3}
